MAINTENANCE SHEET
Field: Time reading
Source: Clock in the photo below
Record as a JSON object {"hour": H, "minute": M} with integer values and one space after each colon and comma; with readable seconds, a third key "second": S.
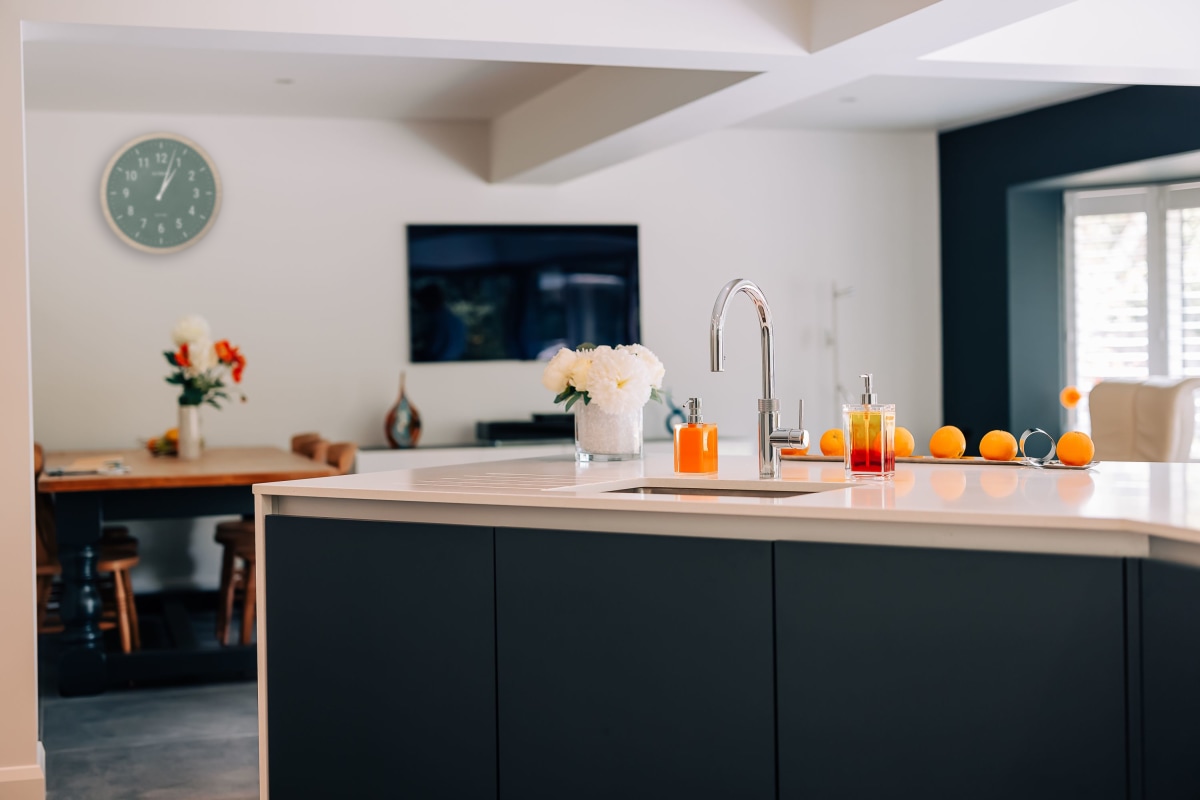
{"hour": 1, "minute": 3}
